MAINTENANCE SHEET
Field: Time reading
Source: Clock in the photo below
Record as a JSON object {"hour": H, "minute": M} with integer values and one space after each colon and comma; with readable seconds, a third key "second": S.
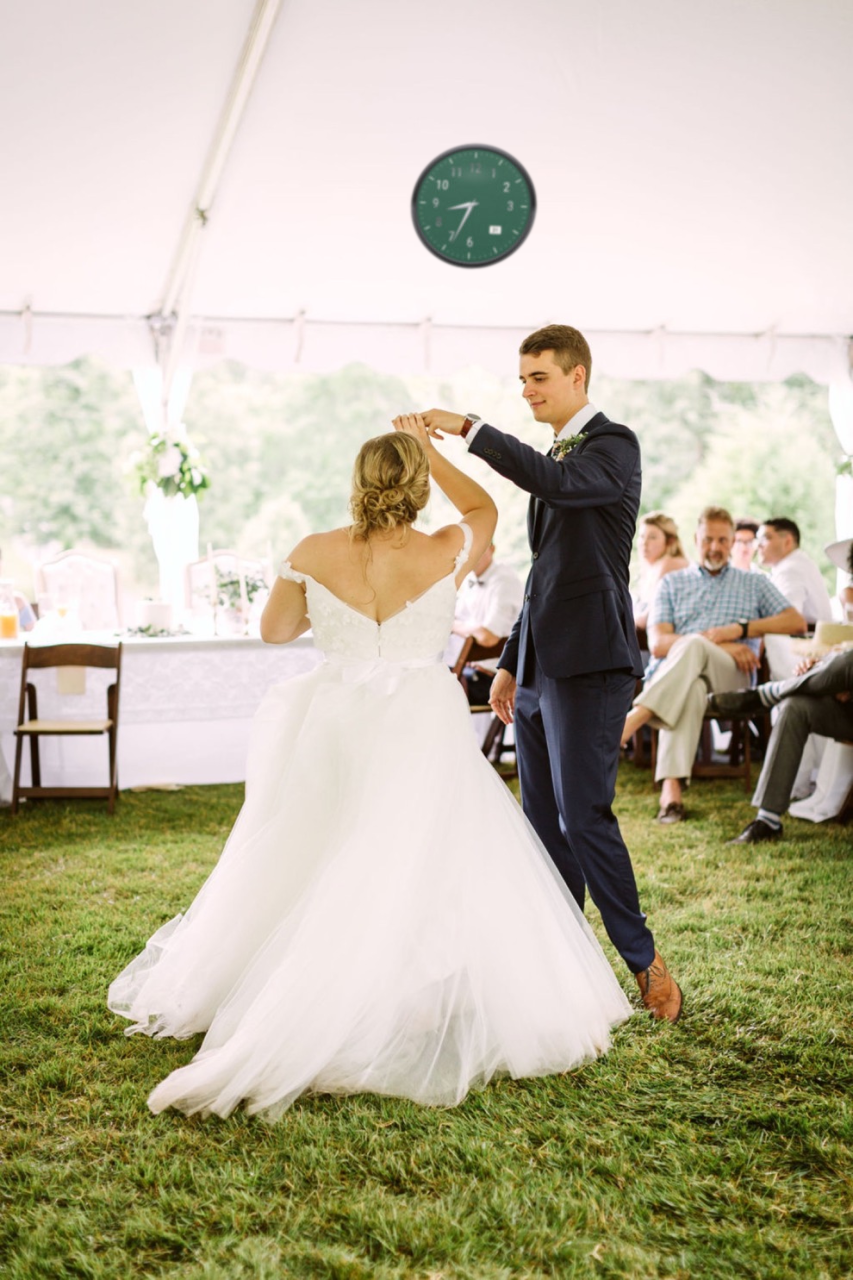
{"hour": 8, "minute": 34}
